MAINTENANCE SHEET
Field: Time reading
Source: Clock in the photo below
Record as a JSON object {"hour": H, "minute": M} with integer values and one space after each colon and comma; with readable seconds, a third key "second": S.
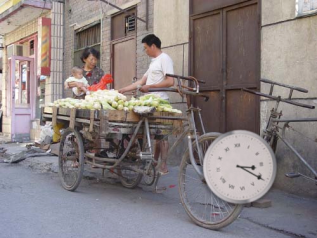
{"hour": 3, "minute": 21}
